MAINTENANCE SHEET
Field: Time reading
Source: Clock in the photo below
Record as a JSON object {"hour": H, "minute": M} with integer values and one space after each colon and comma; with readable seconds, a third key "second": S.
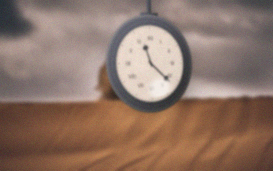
{"hour": 11, "minute": 22}
